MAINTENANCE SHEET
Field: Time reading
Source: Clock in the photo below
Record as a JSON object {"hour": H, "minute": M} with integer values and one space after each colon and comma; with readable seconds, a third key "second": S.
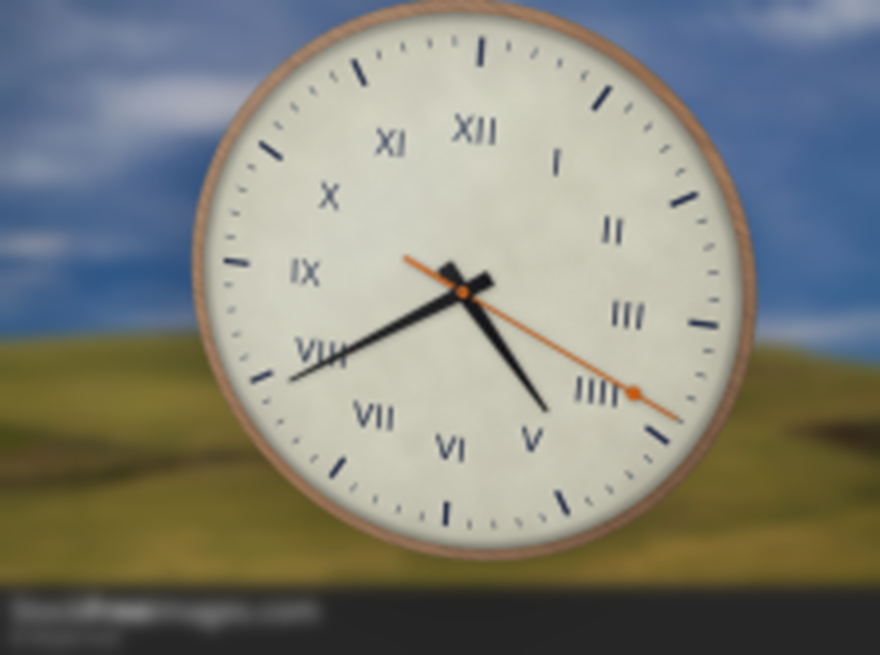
{"hour": 4, "minute": 39, "second": 19}
